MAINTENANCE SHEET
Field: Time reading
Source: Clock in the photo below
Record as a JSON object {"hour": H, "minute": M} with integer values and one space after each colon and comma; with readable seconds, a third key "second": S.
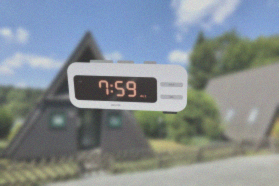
{"hour": 7, "minute": 59}
